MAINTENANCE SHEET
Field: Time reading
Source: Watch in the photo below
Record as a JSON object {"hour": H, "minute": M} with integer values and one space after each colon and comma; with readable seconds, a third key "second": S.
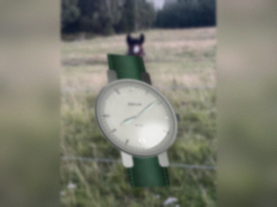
{"hour": 8, "minute": 9}
